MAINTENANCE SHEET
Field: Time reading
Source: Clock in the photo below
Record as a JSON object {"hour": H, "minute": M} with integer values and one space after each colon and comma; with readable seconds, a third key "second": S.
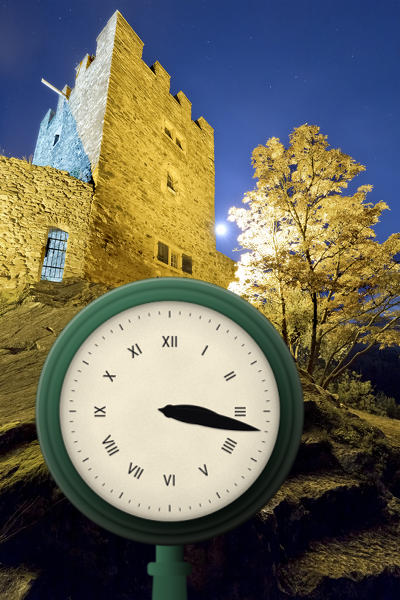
{"hour": 3, "minute": 17}
